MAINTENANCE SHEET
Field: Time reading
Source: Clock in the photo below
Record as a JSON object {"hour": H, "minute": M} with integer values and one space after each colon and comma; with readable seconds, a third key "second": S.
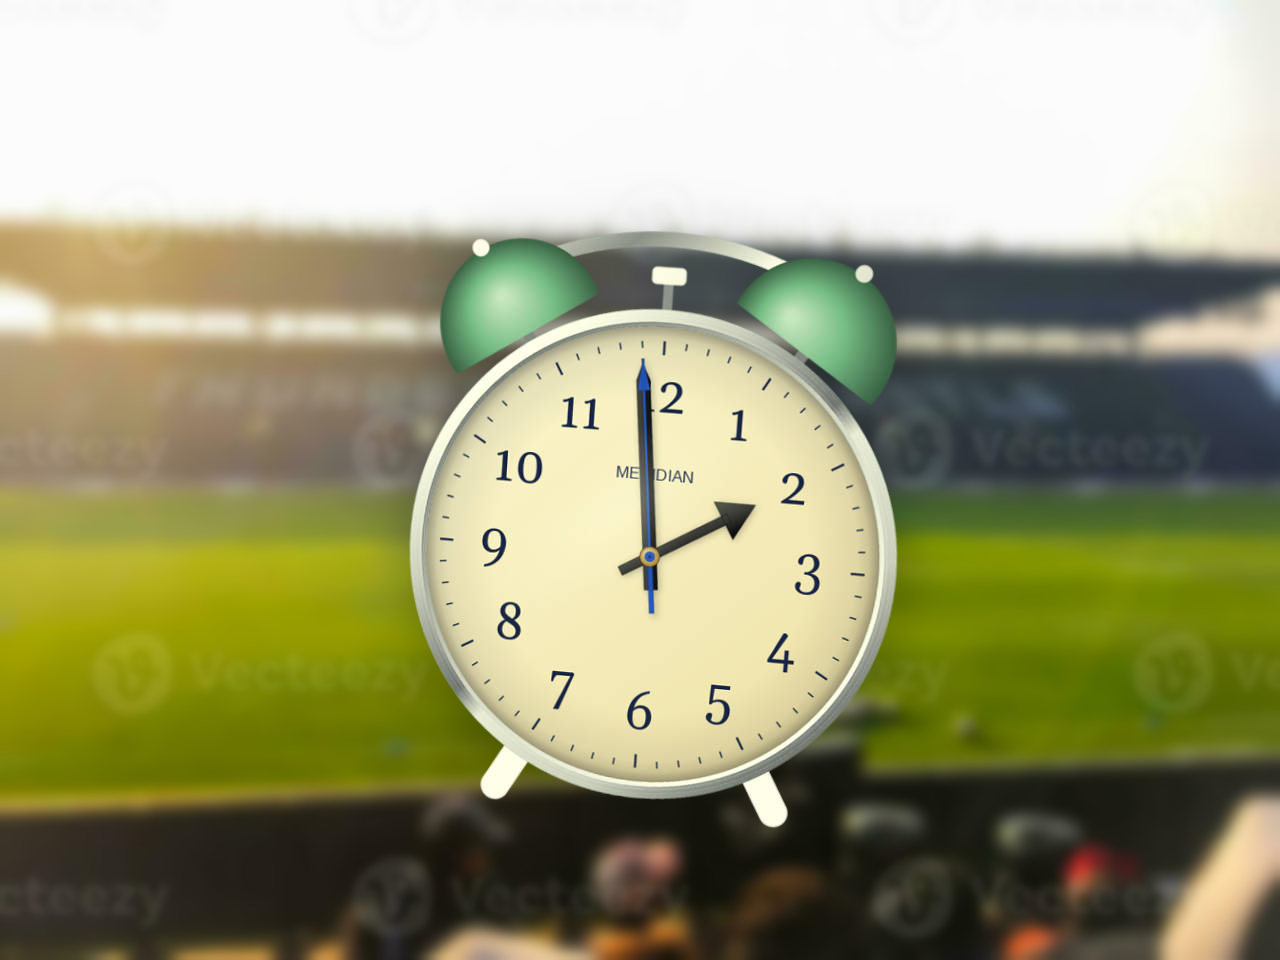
{"hour": 1, "minute": 58, "second": 59}
